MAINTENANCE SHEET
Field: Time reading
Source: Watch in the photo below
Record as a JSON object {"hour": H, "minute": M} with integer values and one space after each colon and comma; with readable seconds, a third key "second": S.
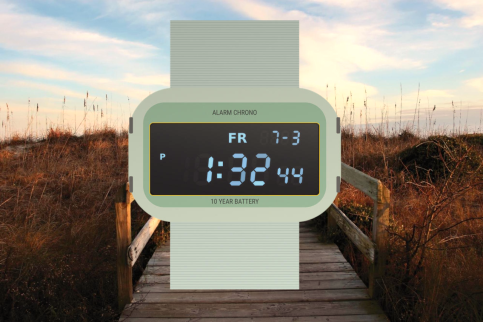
{"hour": 1, "minute": 32, "second": 44}
